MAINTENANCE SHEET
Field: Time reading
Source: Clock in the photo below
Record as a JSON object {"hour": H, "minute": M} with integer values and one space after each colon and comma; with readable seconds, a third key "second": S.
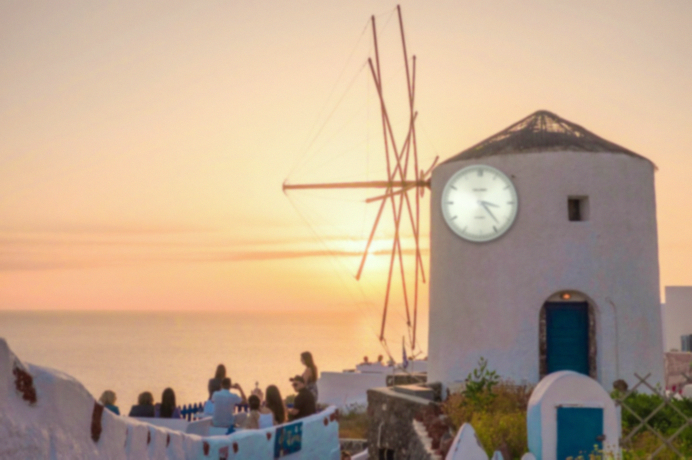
{"hour": 3, "minute": 23}
